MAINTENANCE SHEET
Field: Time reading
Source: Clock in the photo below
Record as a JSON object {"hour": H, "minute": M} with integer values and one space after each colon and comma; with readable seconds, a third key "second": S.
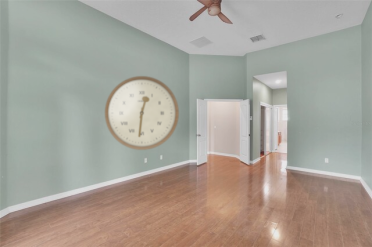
{"hour": 12, "minute": 31}
